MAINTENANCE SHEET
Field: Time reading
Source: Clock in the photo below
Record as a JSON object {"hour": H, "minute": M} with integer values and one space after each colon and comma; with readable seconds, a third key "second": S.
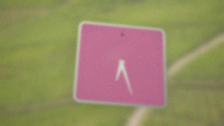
{"hour": 6, "minute": 27}
